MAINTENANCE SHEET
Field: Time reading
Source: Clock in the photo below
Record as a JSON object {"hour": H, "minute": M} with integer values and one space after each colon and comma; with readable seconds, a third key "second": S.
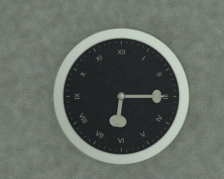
{"hour": 6, "minute": 15}
